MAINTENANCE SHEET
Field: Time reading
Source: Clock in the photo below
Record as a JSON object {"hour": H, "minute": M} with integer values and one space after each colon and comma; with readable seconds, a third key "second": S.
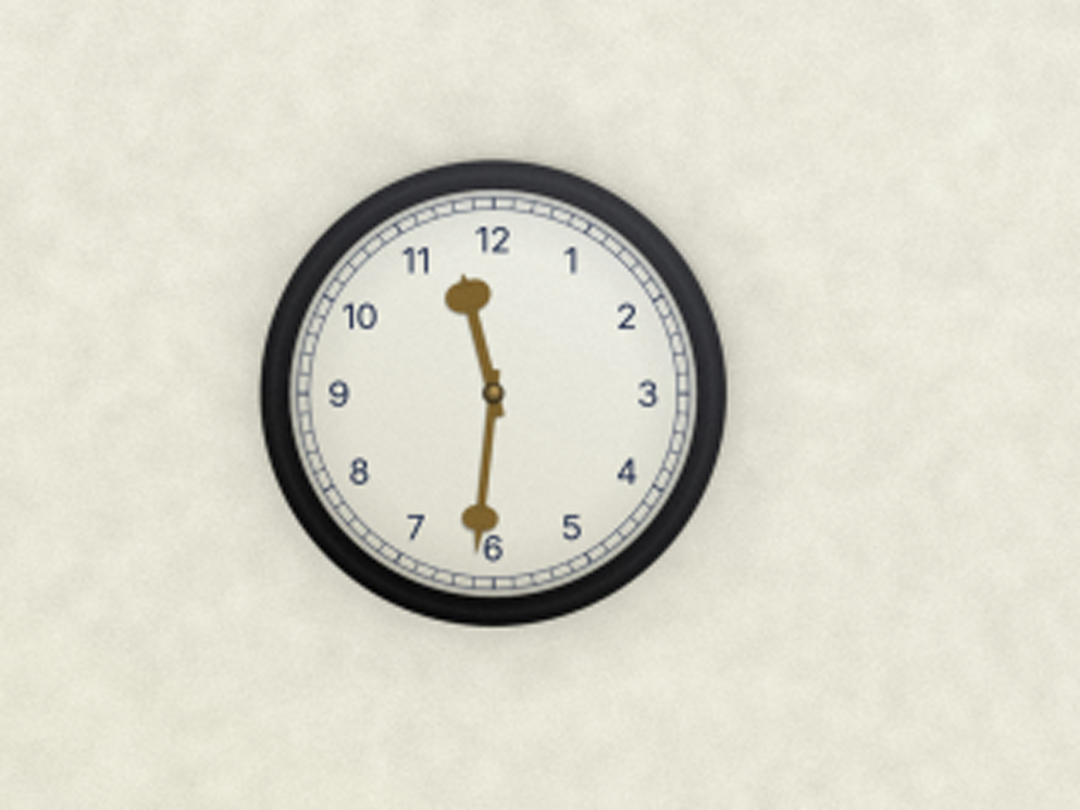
{"hour": 11, "minute": 31}
